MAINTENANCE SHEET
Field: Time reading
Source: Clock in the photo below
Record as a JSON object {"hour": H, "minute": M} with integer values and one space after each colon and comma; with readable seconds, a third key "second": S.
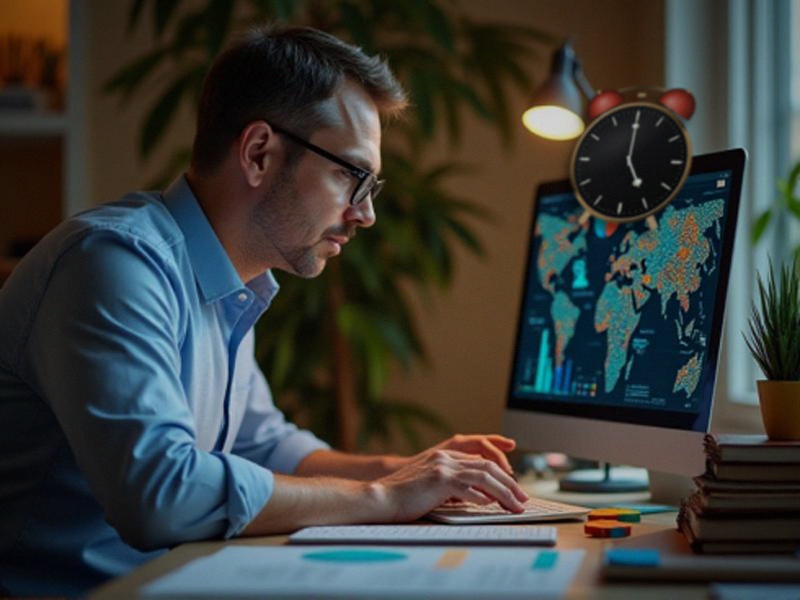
{"hour": 5, "minute": 0}
